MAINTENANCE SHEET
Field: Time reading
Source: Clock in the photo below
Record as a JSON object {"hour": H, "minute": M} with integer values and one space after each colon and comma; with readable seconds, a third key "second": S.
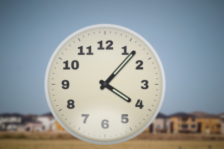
{"hour": 4, "minute": 7}
